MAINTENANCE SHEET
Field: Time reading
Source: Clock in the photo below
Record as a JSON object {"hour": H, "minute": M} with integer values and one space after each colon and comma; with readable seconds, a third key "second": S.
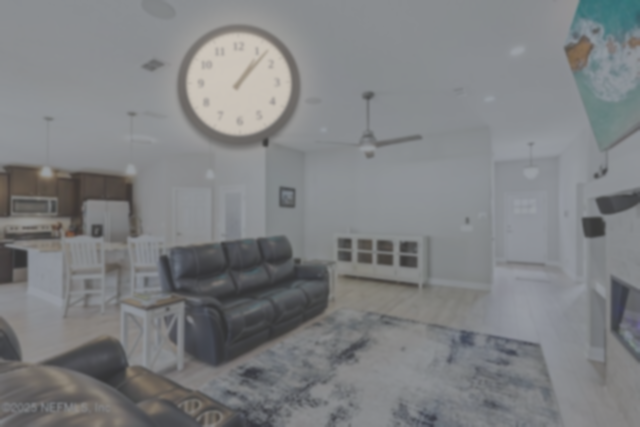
{"hour": 1, "minute": 7}
